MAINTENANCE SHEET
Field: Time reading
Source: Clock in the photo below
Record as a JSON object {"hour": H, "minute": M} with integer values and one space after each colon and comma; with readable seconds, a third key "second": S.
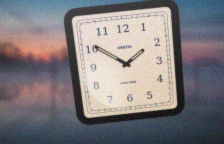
{"hour": 1, "minute": 51}
